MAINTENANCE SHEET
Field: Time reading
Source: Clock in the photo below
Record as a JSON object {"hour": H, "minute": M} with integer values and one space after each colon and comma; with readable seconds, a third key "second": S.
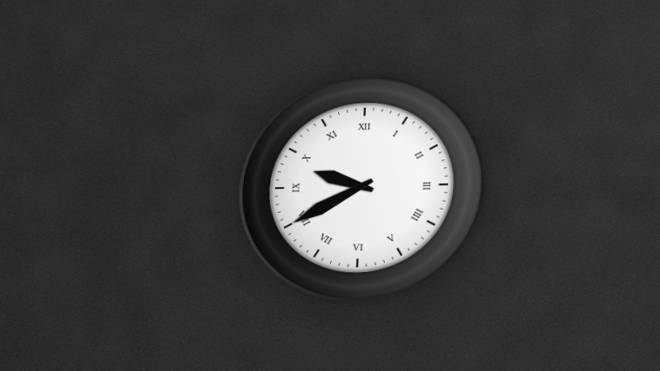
{"hour": 9, "minute": 40}
